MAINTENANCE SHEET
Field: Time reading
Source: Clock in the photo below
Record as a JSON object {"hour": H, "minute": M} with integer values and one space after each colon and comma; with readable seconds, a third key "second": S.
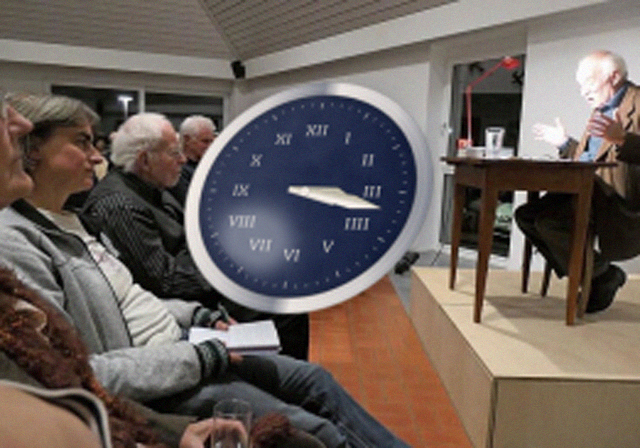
{"hour": 3, "minute": 17}
